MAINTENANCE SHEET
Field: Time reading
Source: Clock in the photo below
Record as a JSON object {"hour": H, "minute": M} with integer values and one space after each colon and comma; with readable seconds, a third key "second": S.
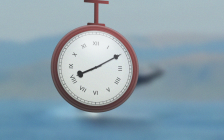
{"hour": 8, "minute": 10}
